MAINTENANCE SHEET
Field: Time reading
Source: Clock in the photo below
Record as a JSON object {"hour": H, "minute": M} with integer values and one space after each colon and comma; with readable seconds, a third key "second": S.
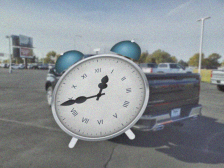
{"hour": 12, "minute": 44}
